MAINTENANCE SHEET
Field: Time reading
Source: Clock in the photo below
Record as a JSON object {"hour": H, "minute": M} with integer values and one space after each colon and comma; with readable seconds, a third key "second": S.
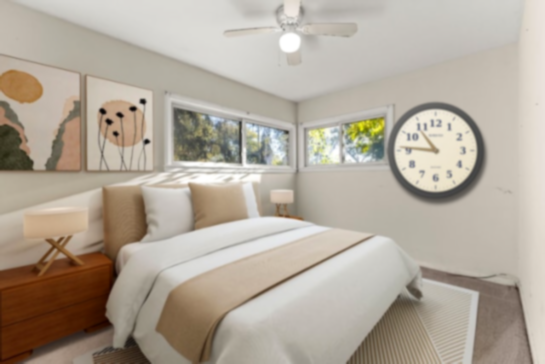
{"hour": 10, "minute": 46}
